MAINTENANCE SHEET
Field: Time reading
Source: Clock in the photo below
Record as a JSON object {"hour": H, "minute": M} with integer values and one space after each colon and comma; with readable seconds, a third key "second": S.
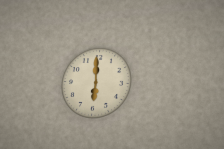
{"hour": 5, "minute": 59}
